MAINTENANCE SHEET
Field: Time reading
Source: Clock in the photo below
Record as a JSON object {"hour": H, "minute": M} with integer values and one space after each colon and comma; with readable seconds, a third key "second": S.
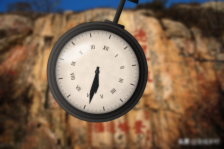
{"hour": 5, "minute": 29}
